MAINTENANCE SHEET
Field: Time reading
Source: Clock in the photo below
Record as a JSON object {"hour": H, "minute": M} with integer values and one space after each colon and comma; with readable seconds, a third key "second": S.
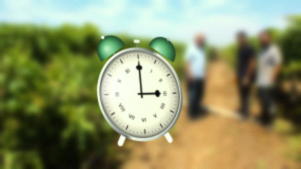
{"hour": 3, "minute": 0}
